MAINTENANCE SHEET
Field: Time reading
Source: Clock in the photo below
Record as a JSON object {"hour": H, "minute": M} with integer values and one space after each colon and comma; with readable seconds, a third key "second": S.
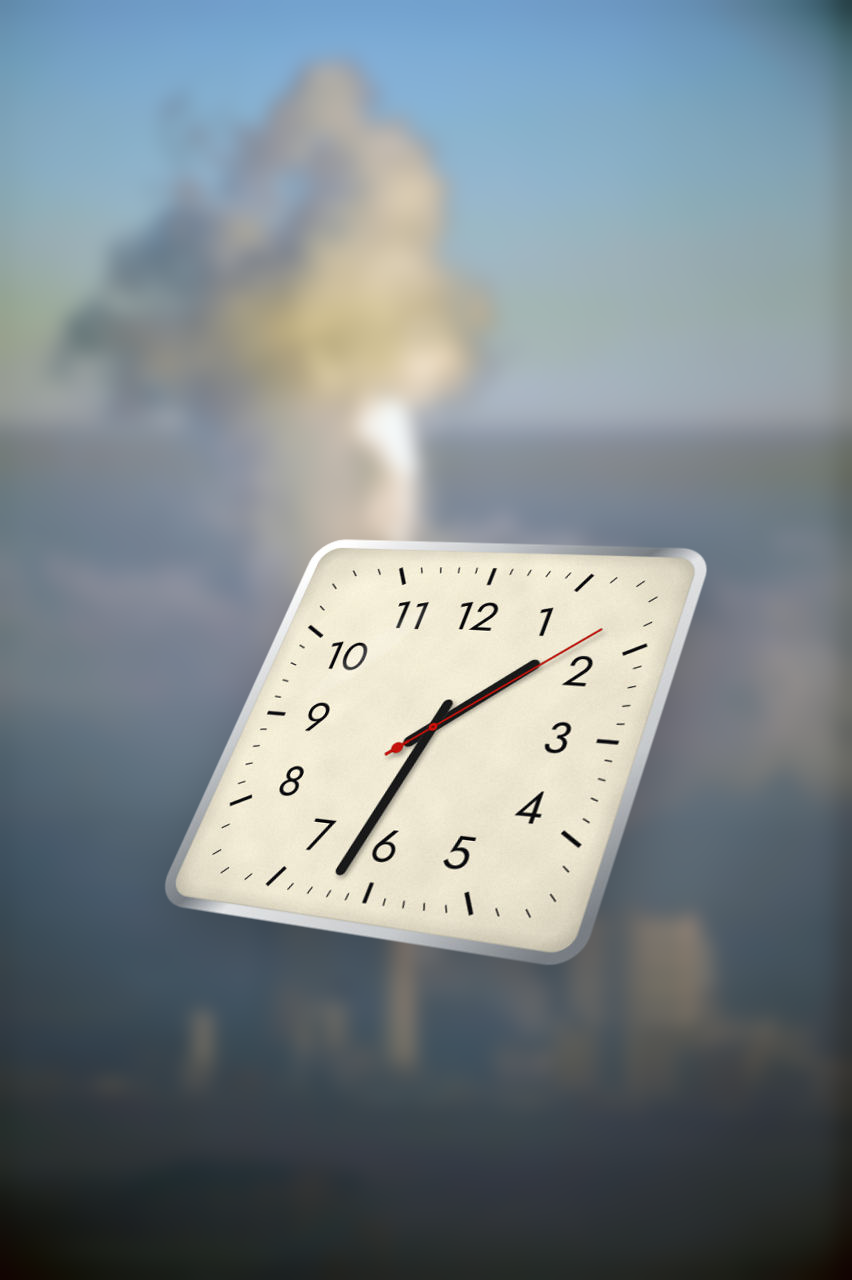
{"hour": 1, "minute": 32, "second": 8}
